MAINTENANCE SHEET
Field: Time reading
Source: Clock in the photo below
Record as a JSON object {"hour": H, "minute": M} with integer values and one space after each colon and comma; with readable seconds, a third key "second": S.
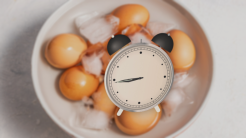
{"hour": 8, "minute": 44}
